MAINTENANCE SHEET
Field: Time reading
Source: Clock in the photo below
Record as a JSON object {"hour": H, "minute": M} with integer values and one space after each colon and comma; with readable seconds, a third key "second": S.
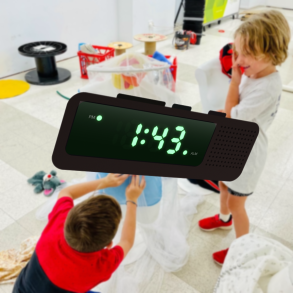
{"hour": 1, "minute": 43}
